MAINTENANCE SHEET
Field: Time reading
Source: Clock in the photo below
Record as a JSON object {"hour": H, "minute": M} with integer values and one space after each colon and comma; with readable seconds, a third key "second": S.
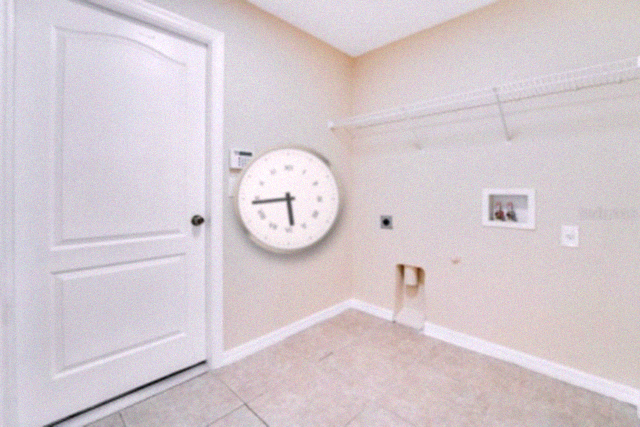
{"hour": 5, "minute": 44}
